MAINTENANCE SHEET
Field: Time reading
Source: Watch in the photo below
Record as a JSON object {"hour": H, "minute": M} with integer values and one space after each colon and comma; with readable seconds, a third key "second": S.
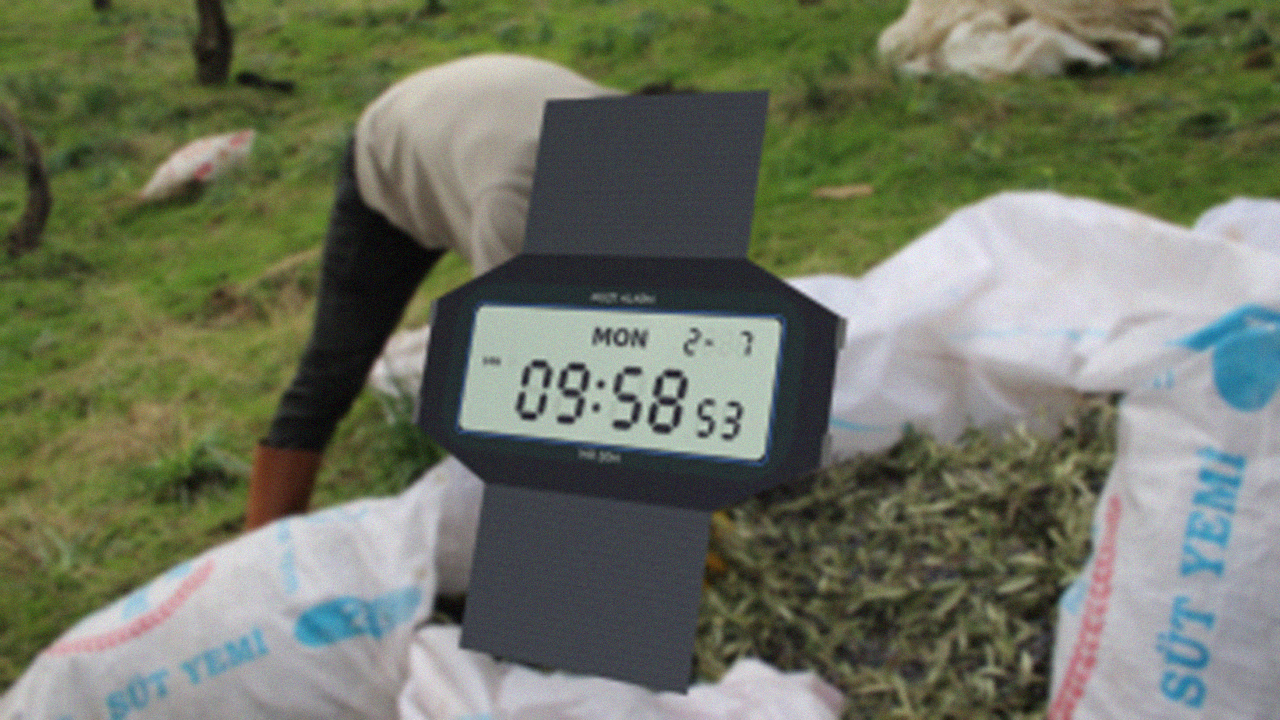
{"hour": 9, "minute": 58, "second": 53}
